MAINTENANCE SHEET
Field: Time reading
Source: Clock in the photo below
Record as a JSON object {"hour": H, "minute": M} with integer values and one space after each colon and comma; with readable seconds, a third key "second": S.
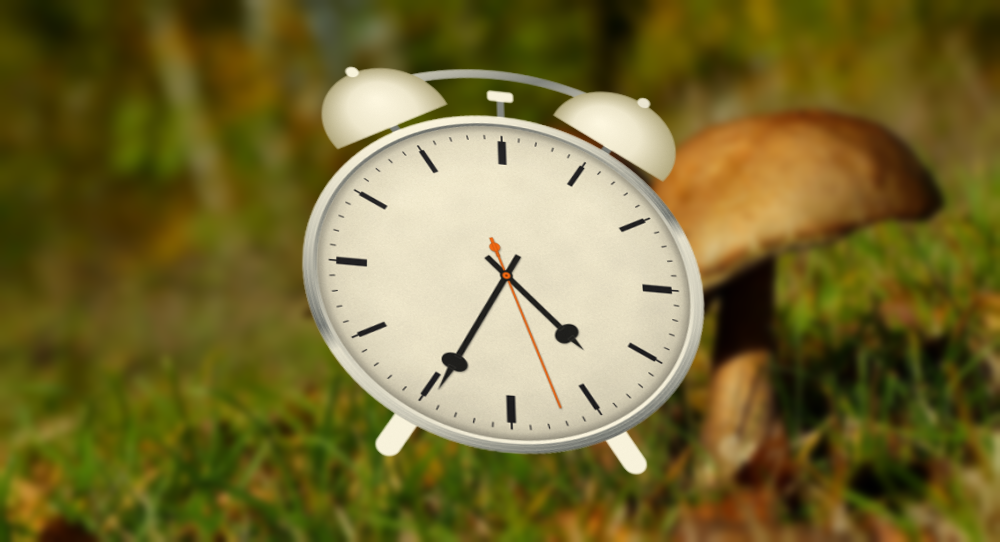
{"hour": 4, "minute": 34, "second": 27}
